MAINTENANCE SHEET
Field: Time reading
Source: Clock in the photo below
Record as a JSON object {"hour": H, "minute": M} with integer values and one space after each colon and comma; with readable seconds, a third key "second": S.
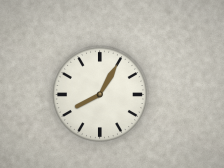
{"hour": 8, "minute": 5}
